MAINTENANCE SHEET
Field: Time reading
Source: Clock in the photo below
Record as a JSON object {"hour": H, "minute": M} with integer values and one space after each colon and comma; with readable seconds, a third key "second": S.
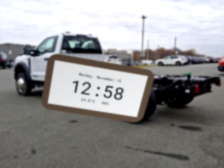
{"hour": 12, "minute": 58}
